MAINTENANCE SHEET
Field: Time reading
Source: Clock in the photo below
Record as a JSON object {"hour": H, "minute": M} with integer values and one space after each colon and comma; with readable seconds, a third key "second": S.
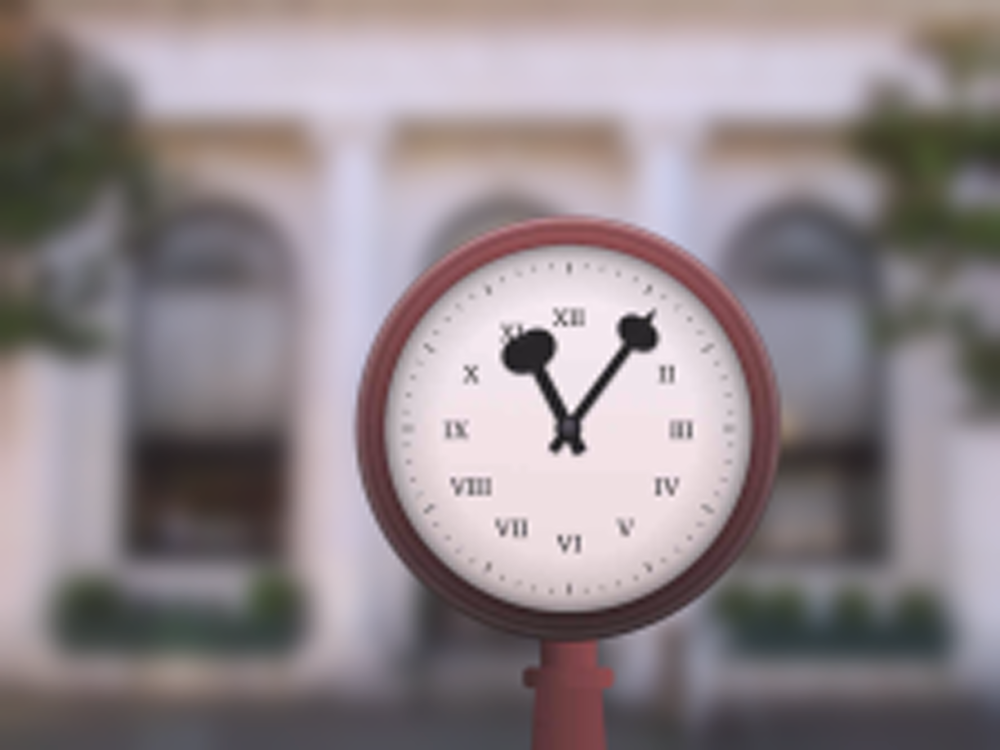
{"hour": 11, "minute": 6}
